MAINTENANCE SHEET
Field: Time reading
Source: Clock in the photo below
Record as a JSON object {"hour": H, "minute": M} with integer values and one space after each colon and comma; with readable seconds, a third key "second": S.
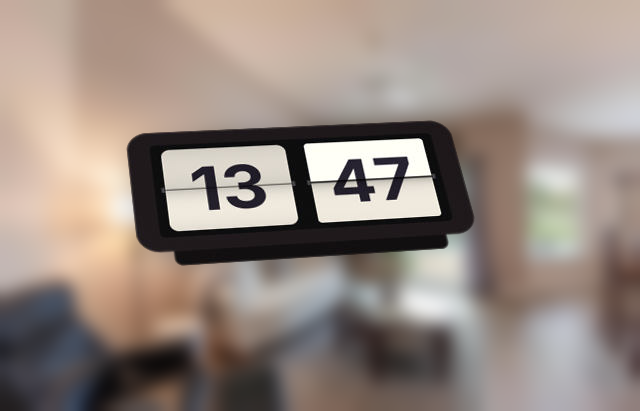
{"hour": 13, "minute": 47}
